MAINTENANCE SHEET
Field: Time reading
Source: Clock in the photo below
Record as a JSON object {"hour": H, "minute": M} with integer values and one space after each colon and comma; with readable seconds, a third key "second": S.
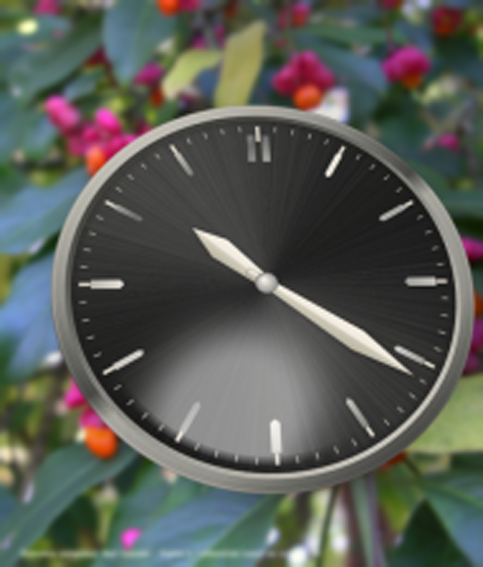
{"hour": 10, "minute": 21}
